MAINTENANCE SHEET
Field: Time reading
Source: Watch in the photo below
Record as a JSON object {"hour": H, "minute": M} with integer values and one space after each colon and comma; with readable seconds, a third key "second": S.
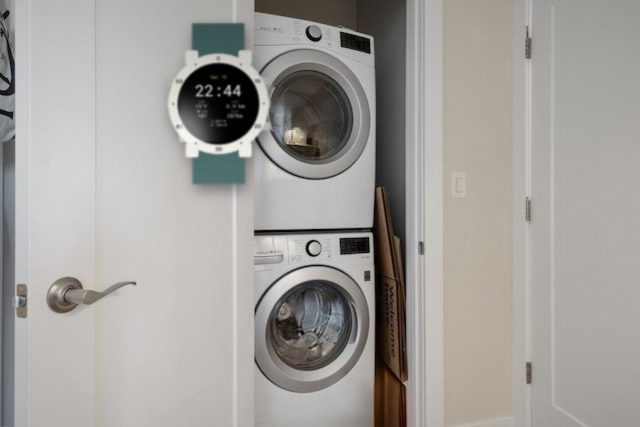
{"hour": 22, "minute": 44}
